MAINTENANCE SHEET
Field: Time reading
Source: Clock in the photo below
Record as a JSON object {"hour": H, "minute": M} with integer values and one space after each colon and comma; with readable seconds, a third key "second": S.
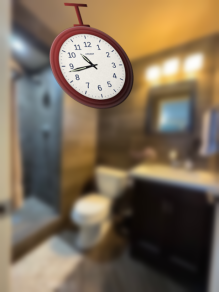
{"hour": 10, "minute": 43}
